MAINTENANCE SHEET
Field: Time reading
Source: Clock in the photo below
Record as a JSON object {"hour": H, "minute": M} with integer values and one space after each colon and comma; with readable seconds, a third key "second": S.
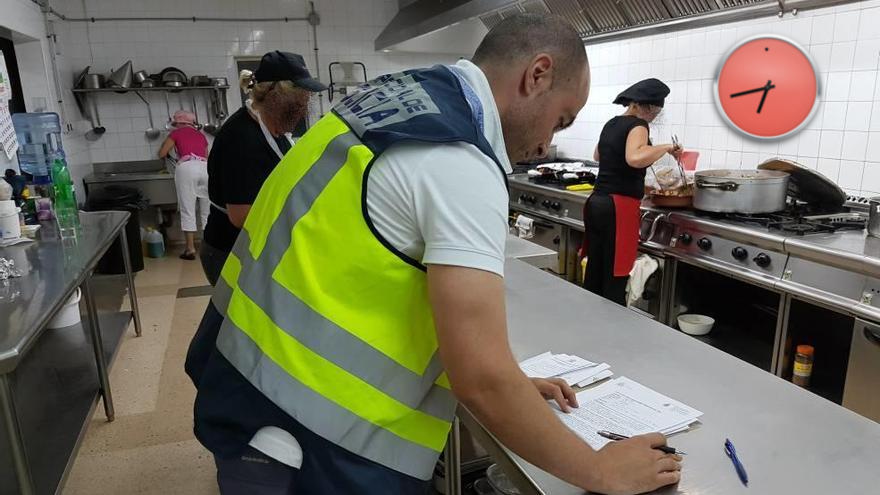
{"hour": 6, "minute": 43}
